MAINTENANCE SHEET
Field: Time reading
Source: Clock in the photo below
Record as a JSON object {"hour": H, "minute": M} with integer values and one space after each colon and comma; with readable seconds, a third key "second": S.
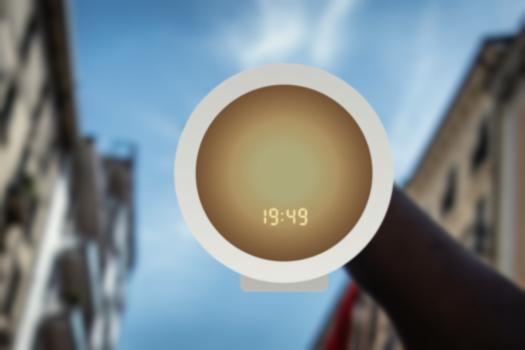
{"hour": 19, "minute": 49}
